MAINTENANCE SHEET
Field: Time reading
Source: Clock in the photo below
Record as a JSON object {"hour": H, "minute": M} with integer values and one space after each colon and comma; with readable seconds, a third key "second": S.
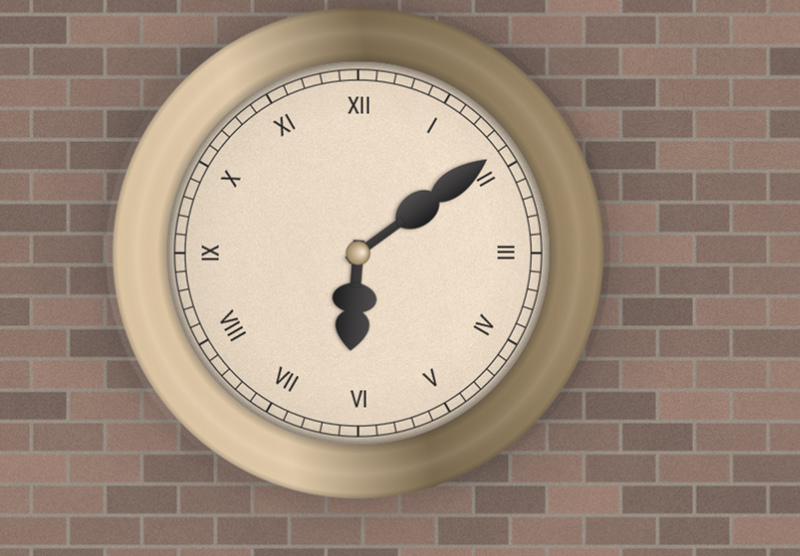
{"hour": 6, "minute": 9}
